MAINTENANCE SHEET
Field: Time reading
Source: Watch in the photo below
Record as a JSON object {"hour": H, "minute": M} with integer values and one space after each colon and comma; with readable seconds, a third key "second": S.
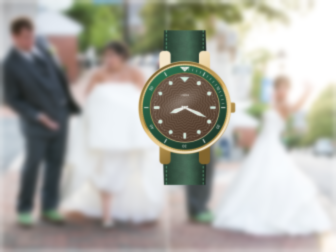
{"hour": 8, "minute": 19}
